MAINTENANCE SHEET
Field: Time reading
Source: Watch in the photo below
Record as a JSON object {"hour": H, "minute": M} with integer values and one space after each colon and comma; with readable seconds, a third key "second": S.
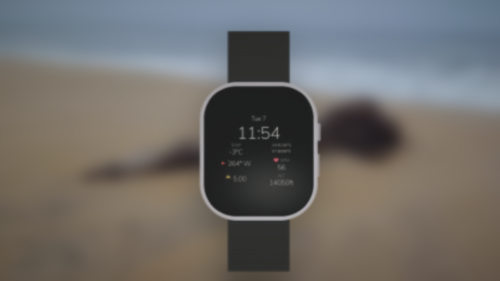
{"hour": 11, "minute": 54}
